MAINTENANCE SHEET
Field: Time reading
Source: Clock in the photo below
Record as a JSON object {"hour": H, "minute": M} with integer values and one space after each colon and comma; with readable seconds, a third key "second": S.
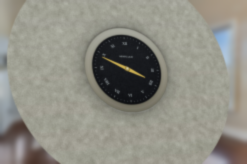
{"hour": 3, "minute": 49}
